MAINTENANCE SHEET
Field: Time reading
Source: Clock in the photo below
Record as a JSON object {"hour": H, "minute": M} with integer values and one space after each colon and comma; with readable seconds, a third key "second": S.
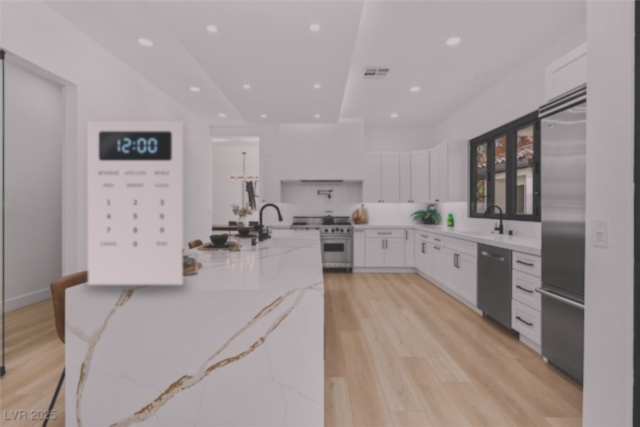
{"hour": 12, "minute": 0}
